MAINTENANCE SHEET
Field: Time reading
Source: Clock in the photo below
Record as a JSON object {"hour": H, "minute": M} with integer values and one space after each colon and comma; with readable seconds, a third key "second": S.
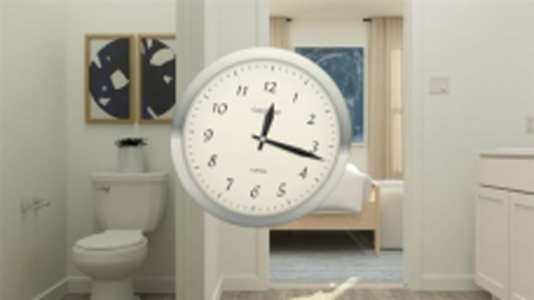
{"hour": 12, "minute": 17}
